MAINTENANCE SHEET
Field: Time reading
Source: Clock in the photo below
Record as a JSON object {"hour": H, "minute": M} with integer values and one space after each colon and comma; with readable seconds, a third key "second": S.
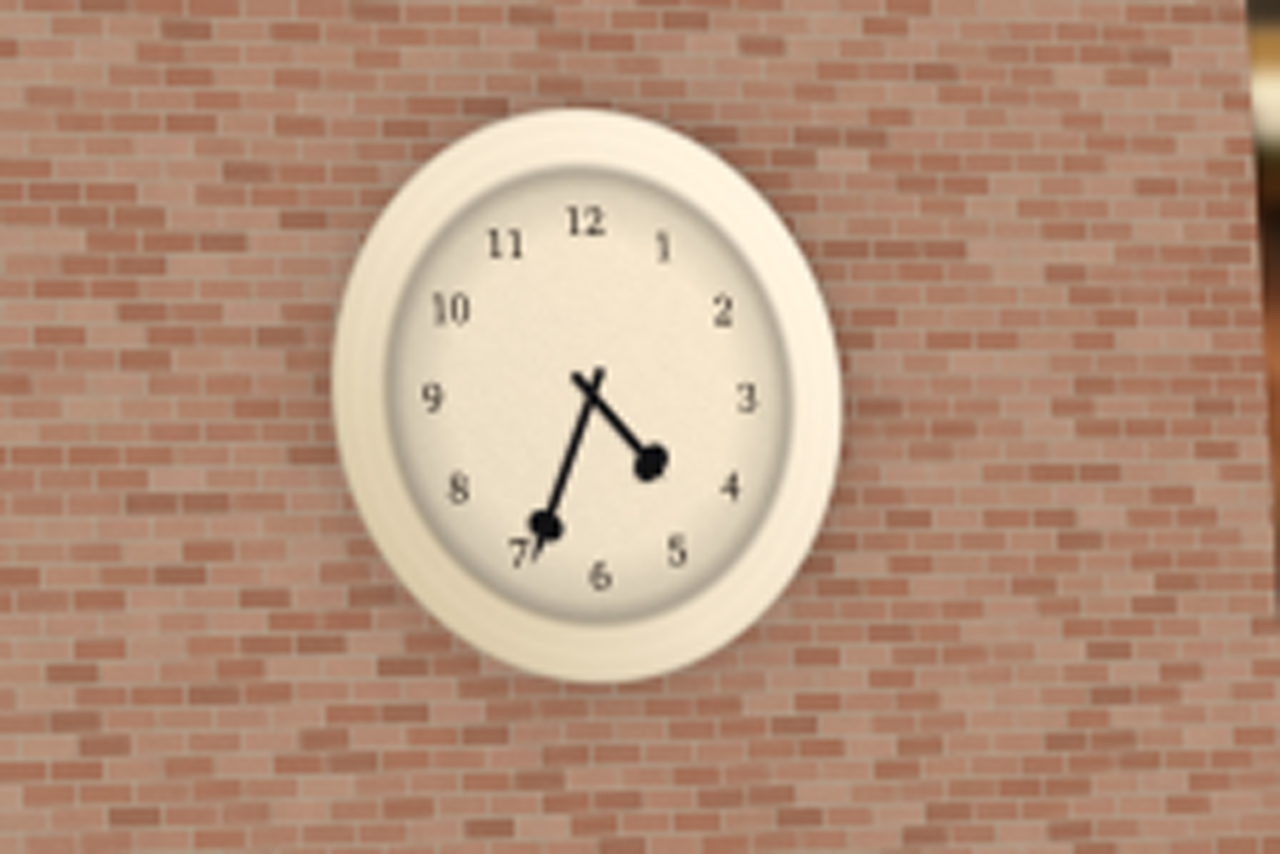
{"hour": 4, "minute": 34}
